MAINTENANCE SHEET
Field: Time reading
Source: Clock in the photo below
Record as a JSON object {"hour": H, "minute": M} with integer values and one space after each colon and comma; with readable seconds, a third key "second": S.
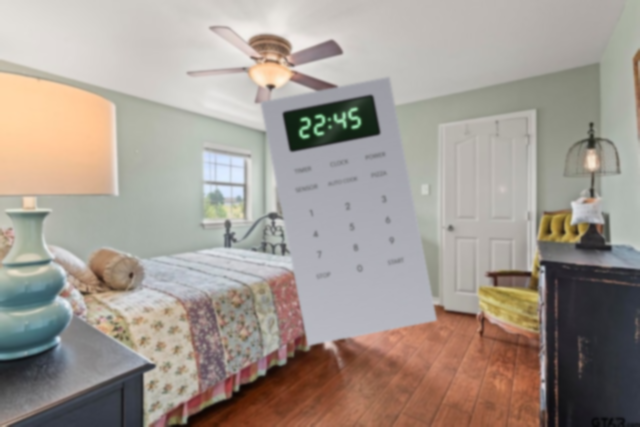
{"hour": 22, "minute": 45}
